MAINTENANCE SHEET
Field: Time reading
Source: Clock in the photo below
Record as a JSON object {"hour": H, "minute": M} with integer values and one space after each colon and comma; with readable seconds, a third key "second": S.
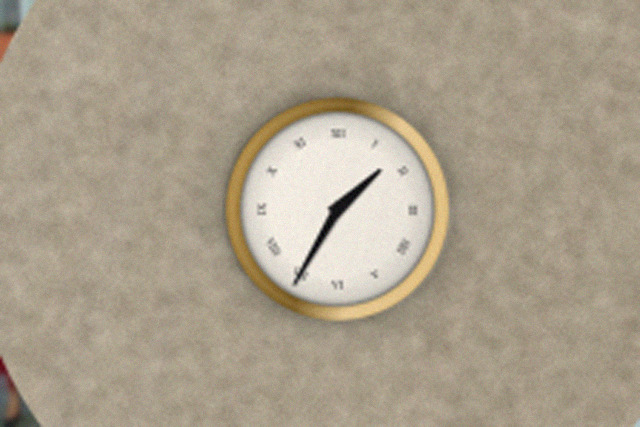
{"hour": 1, "minute": 35}
